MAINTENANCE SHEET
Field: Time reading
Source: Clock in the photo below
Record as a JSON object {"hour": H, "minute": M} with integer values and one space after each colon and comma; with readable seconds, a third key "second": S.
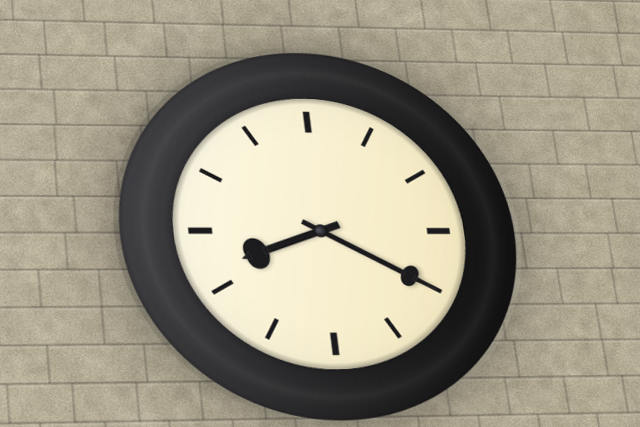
{"hour": 8, "minute": 20}
